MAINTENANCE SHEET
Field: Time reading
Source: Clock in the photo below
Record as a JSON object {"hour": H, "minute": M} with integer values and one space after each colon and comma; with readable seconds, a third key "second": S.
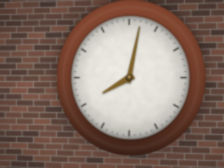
{"hour": 8, "minute": 2}
